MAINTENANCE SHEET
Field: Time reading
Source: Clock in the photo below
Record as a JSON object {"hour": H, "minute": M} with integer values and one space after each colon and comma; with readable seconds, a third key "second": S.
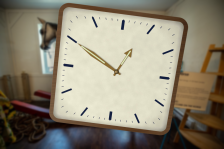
{"hour": 12, "minute": 50}
